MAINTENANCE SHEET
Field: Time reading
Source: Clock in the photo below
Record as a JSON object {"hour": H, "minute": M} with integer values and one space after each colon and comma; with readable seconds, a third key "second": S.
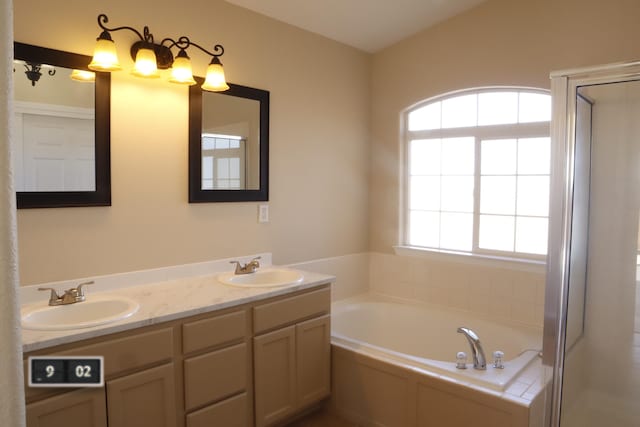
{"hour": 9, "minute": 2}
